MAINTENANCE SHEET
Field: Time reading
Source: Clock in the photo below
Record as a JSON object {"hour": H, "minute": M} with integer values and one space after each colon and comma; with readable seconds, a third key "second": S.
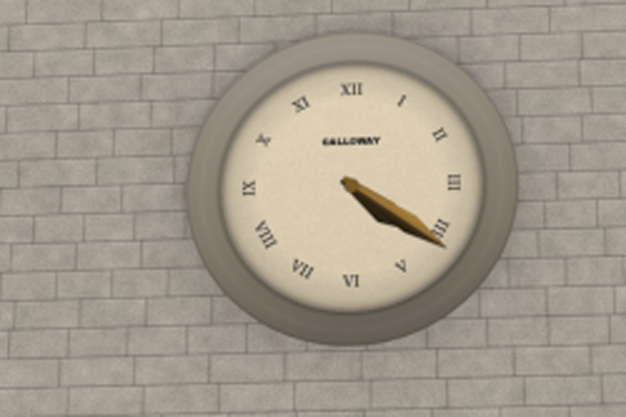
{"hour": 4, "minute": 21}
